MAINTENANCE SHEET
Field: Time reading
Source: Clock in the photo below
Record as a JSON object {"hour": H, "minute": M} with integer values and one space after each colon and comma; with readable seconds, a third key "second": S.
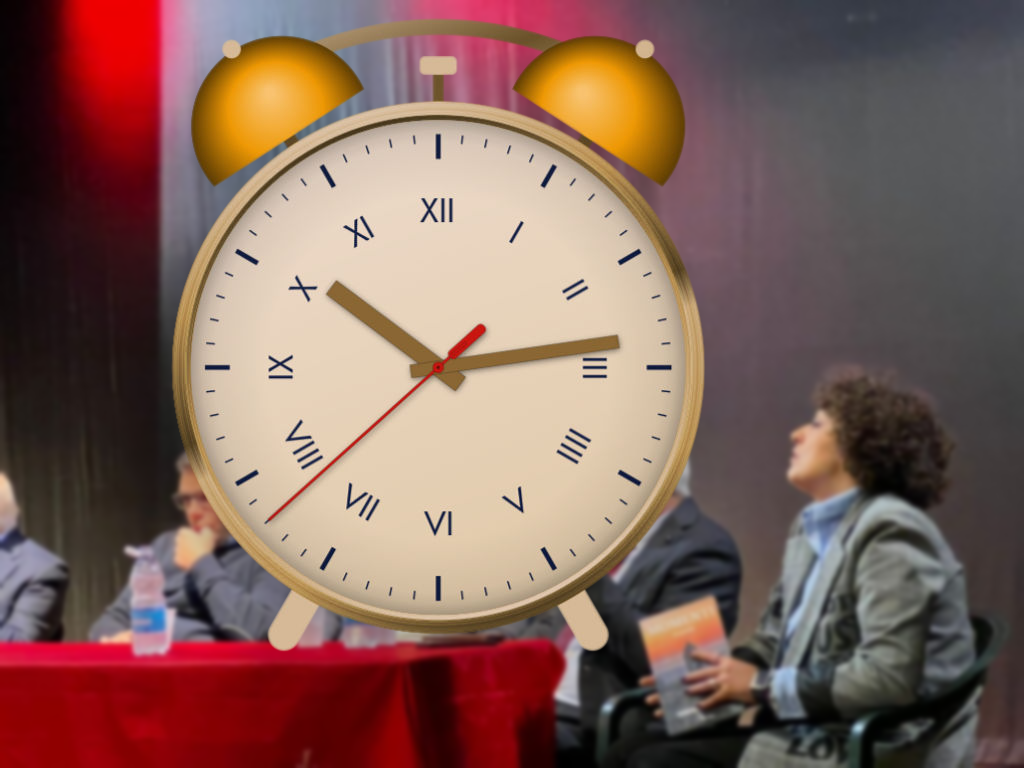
{"hour": 10, "minute": 13, "second": 38}
